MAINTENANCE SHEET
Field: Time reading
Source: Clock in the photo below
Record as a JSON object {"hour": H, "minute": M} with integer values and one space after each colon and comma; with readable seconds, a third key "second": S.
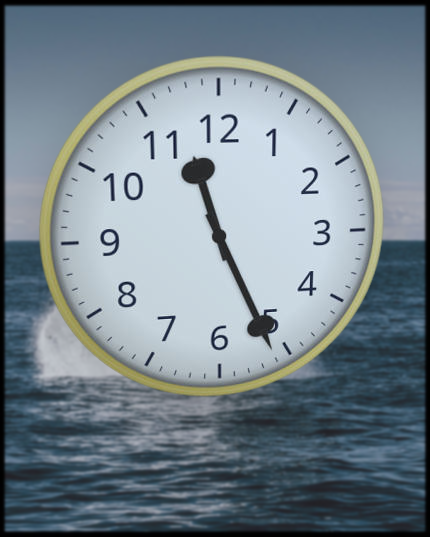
{"hour": 11, "minute": 26}
